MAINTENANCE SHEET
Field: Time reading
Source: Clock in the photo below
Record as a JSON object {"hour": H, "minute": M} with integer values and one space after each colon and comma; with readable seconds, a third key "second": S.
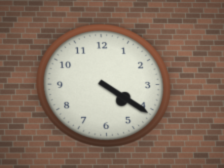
{"hour": 4, "minute": 21}
